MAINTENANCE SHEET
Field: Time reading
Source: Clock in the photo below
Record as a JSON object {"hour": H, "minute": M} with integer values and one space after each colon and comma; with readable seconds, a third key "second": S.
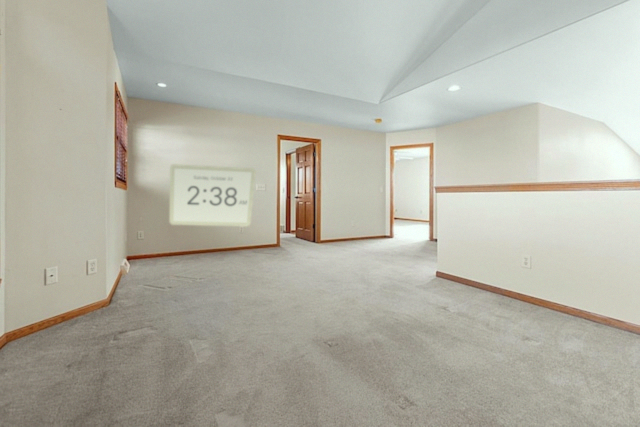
{"hour": 2, "minute": 38}
